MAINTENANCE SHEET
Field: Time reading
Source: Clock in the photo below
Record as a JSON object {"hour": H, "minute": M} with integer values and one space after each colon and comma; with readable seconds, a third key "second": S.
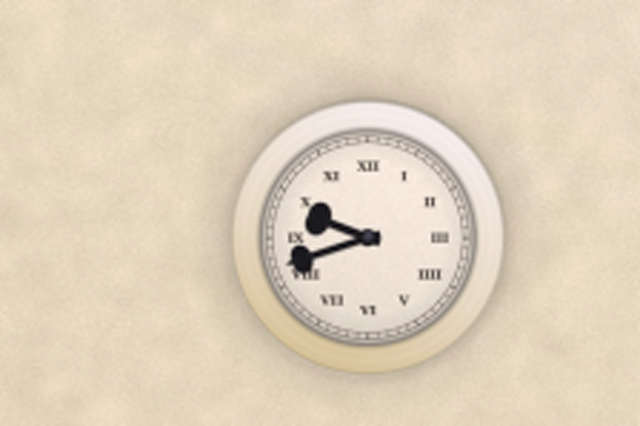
{"hour": 9, "minute": 42}
